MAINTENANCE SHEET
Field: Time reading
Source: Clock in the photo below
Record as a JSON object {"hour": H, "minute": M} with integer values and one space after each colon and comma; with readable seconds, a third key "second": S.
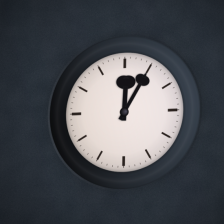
{"hour": 12, "minute": 5}
